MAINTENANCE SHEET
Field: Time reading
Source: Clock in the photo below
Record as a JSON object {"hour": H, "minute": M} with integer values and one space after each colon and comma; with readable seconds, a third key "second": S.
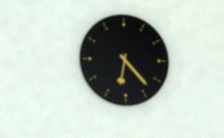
{"hour": 6, "minute": 23}
